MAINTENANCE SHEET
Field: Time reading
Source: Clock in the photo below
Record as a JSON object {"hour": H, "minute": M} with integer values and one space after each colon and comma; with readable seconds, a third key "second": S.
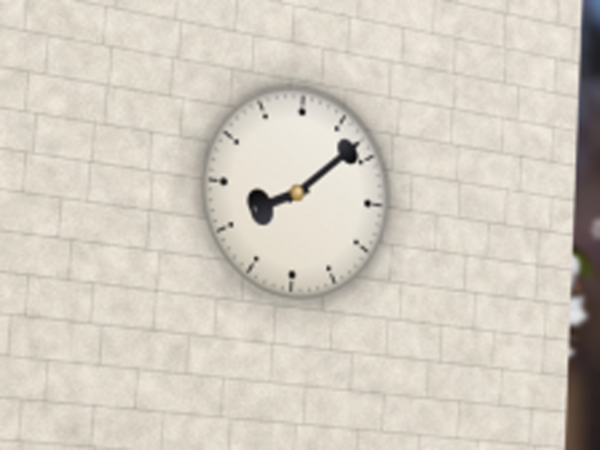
{"hour": 8, "minute": 8}
